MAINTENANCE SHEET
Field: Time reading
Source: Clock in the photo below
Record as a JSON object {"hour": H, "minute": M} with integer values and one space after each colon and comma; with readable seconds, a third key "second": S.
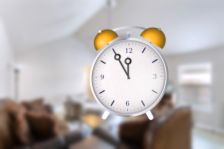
{"hour": 11, "minute": 55}
